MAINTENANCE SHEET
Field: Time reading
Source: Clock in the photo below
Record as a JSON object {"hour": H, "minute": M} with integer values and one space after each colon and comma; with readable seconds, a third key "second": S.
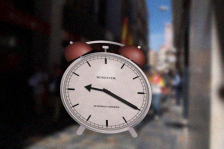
{"hour": 9, "minute": 20}
